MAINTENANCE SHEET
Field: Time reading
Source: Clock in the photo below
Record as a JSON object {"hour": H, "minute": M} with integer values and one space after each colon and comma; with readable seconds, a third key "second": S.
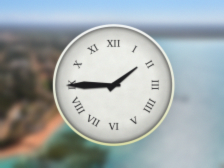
{"hour": 1, "minute": 45}
